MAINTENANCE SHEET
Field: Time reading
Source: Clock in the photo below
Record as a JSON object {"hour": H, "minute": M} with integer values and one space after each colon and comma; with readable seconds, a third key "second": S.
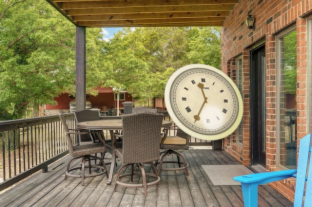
{"hour": 11, "minute": 35}
